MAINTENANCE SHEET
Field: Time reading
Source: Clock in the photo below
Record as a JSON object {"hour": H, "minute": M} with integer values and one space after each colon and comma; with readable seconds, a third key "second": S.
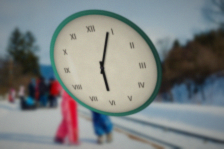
{"hour": 6, "minute": 4}
